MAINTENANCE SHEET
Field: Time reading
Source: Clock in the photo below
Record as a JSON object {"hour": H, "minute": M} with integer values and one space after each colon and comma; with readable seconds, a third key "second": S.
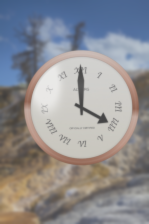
{"hour": 4, "minute": 0}
